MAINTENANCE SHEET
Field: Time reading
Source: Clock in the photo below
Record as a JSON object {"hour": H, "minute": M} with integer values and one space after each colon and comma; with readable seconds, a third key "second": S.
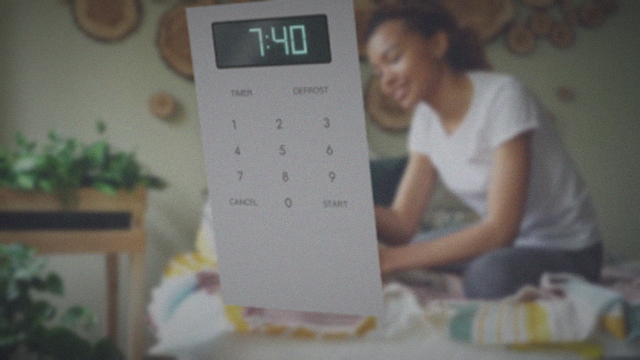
{"hour": 7, "minute": 40}
